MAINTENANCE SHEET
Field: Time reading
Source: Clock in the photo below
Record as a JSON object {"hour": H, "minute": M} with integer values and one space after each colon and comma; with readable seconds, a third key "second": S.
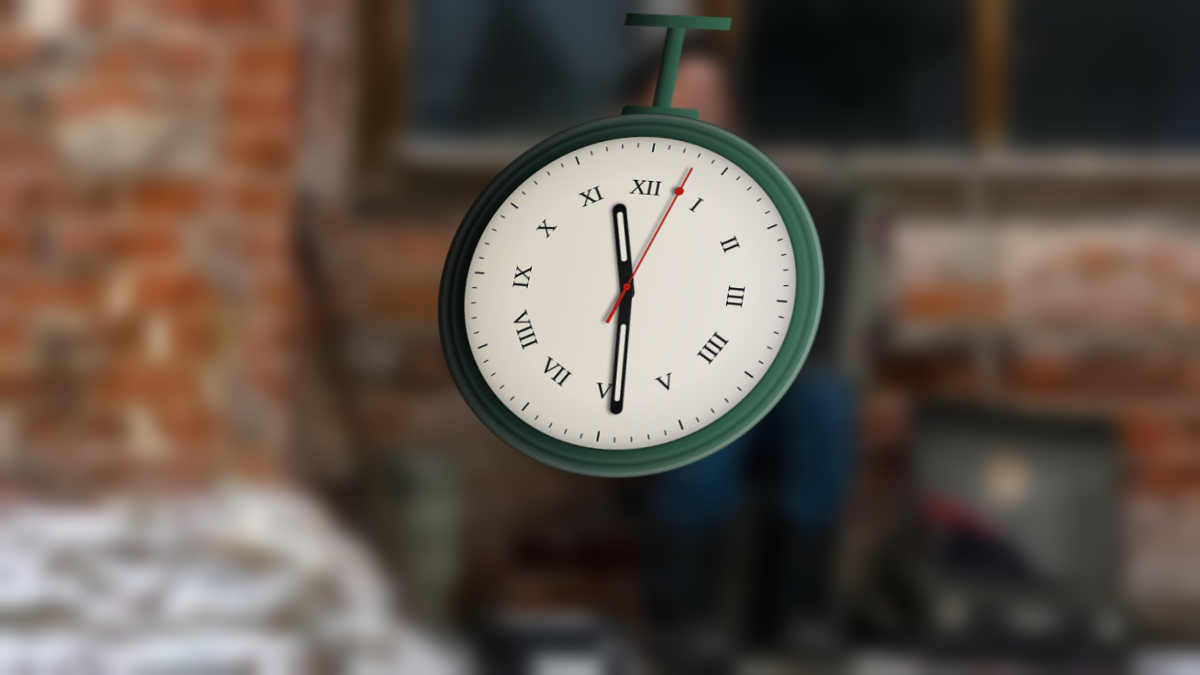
{"hour": 11, "minute": 29, "second": 3}
